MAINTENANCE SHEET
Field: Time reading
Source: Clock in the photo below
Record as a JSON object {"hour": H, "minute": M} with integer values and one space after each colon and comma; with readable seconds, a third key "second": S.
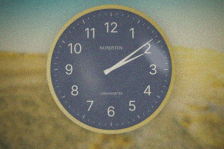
{"hour": 2, "minute": 9}
